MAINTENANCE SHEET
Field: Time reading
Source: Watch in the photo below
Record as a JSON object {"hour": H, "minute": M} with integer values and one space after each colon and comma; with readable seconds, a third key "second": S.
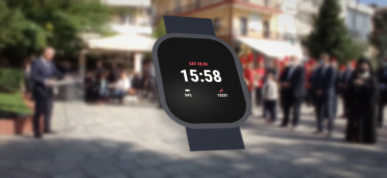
{"hour": 15, "minute": 58}
